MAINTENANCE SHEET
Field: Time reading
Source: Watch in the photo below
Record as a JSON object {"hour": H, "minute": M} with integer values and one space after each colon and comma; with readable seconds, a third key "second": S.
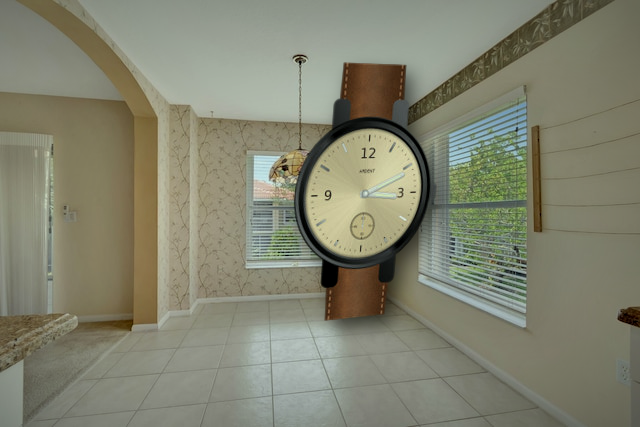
{"hour": 3, "minute": 11}
